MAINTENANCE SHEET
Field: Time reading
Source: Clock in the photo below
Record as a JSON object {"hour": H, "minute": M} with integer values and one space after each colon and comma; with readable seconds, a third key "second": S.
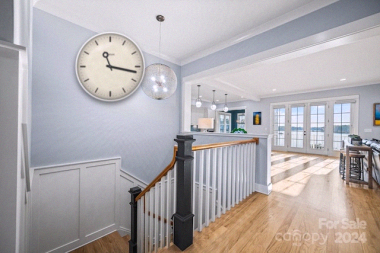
{"hour": 11, "minute": 17}
